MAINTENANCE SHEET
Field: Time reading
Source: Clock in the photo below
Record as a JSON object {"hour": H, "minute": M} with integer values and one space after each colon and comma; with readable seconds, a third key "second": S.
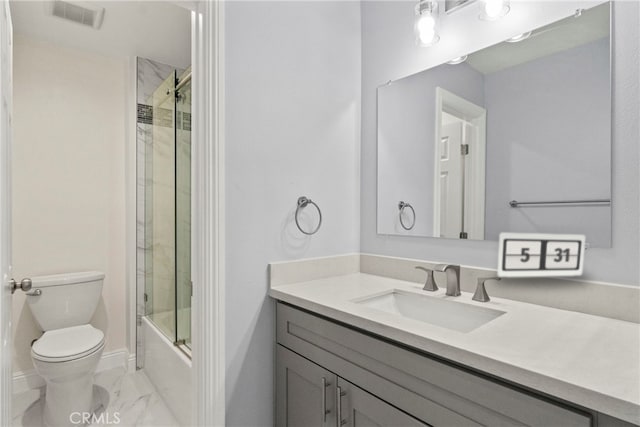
{"hour": 5, "minute": 31}
